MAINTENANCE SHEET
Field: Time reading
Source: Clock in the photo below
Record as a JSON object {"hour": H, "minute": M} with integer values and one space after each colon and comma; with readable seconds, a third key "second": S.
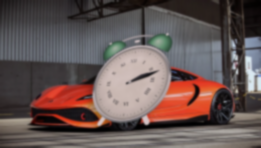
{"hour": 2, "minute": 12}
